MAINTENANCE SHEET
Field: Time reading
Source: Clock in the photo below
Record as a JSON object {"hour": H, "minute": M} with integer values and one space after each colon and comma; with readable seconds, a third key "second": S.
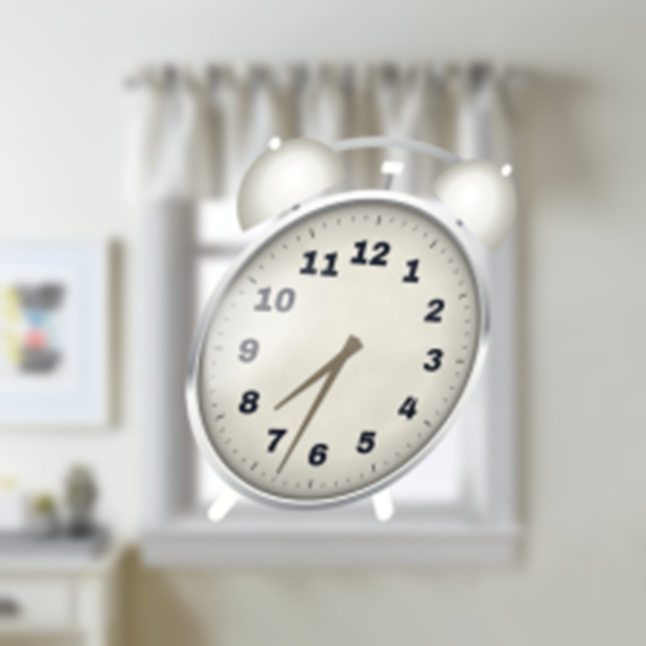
{"hour": 7, "minute": 33}
